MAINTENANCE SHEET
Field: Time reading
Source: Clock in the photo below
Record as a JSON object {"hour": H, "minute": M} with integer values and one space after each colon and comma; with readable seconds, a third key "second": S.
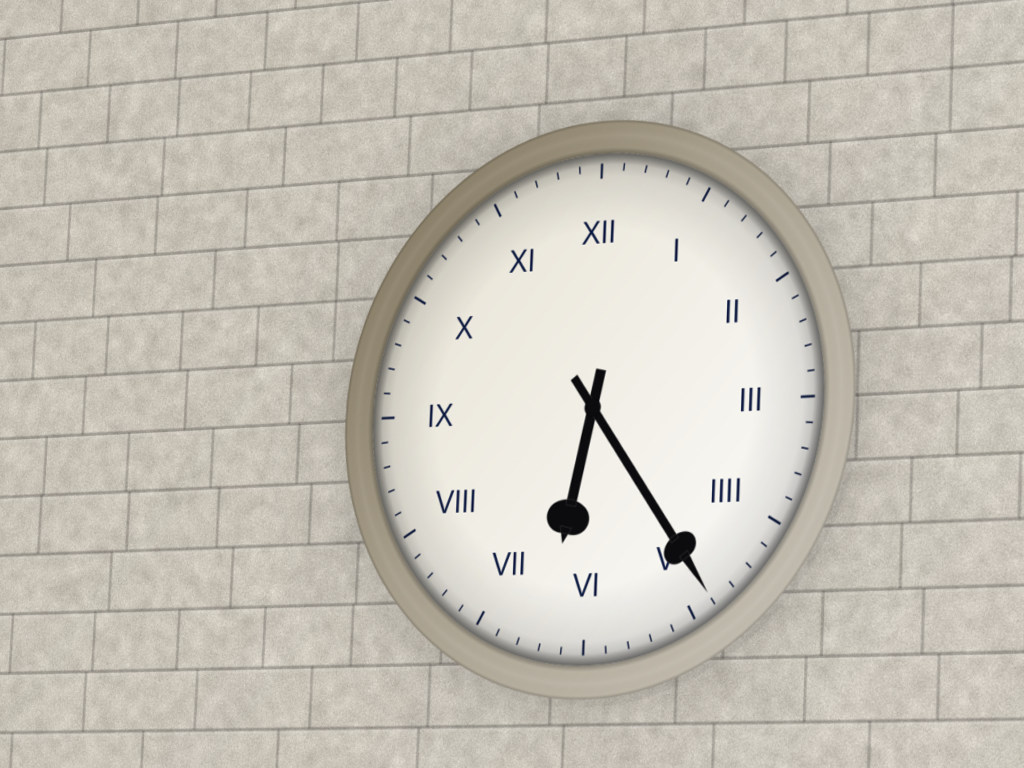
{"hour": 6, "minute": 24}
